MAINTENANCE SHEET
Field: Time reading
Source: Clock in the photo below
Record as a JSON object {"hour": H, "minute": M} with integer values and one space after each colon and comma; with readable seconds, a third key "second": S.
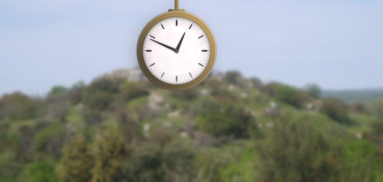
{"hour": 12, "minute": 49}
